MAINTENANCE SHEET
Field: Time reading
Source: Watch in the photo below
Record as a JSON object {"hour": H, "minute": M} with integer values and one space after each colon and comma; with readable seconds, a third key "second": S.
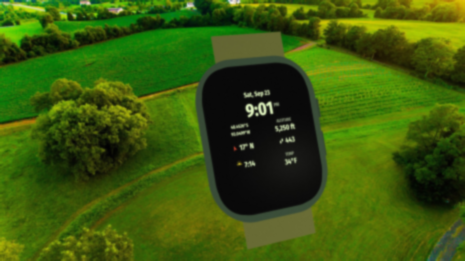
{"hour": 9, "minute": 1}
